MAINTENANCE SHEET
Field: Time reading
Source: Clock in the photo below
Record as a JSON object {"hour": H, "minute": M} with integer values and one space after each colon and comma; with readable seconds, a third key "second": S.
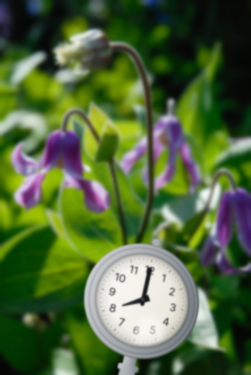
{"hour": 8, "minute": 0}
